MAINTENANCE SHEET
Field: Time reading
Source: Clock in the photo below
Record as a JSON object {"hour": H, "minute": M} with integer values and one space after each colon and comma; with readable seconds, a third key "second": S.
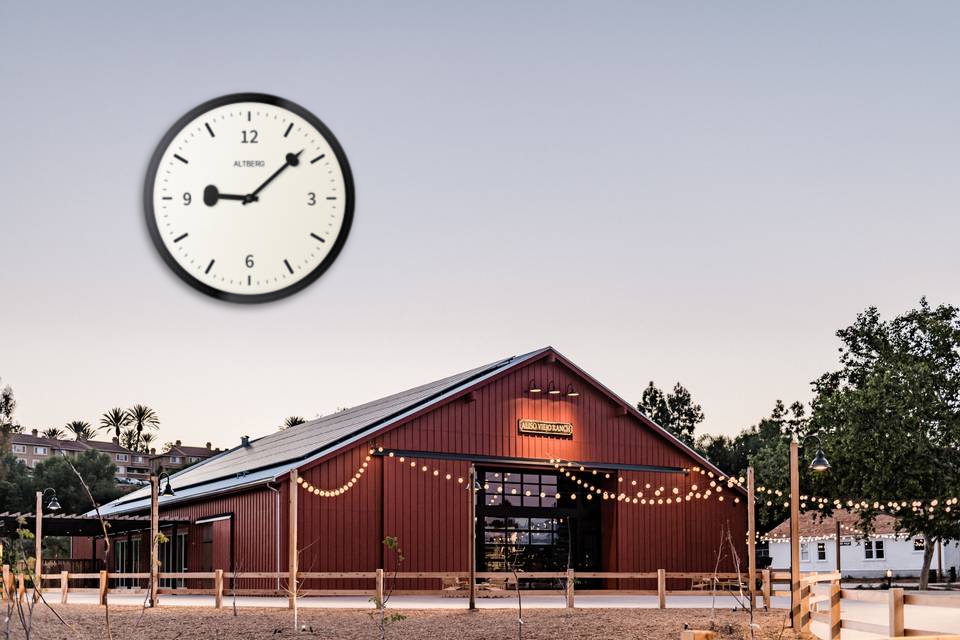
{"hour": 9, "minute": 8}
